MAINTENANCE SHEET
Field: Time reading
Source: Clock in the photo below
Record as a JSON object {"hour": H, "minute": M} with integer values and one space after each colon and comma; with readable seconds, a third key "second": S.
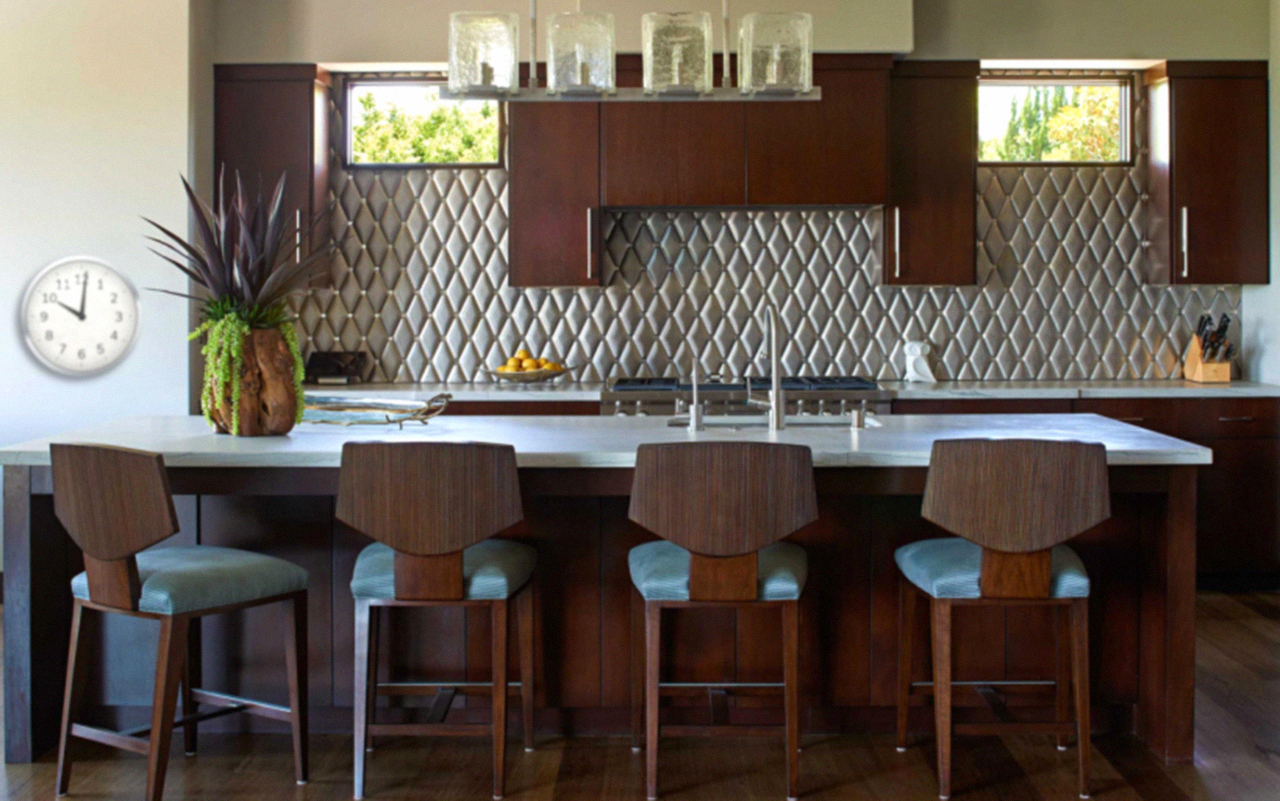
{"hour": 10, "minute": 1}
